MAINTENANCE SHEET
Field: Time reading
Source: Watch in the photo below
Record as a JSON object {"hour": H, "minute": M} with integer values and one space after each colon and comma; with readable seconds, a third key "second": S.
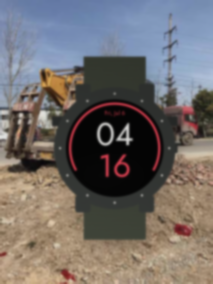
{"hour": 4, "minute": 16}
